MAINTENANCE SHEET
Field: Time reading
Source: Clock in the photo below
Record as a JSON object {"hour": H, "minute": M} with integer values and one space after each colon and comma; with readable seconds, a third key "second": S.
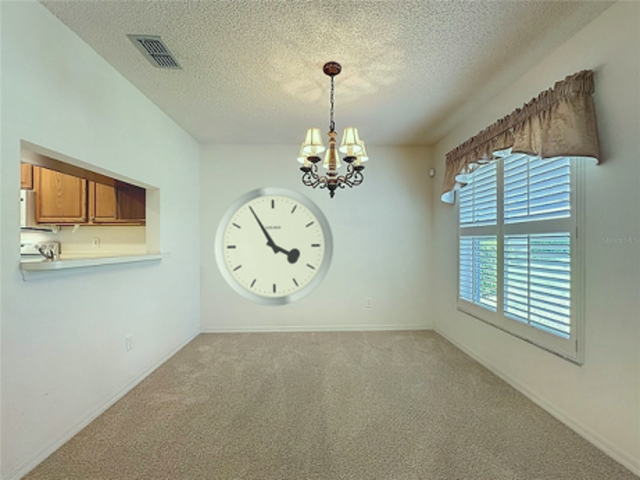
{"hour": 3, "minute": 55}
